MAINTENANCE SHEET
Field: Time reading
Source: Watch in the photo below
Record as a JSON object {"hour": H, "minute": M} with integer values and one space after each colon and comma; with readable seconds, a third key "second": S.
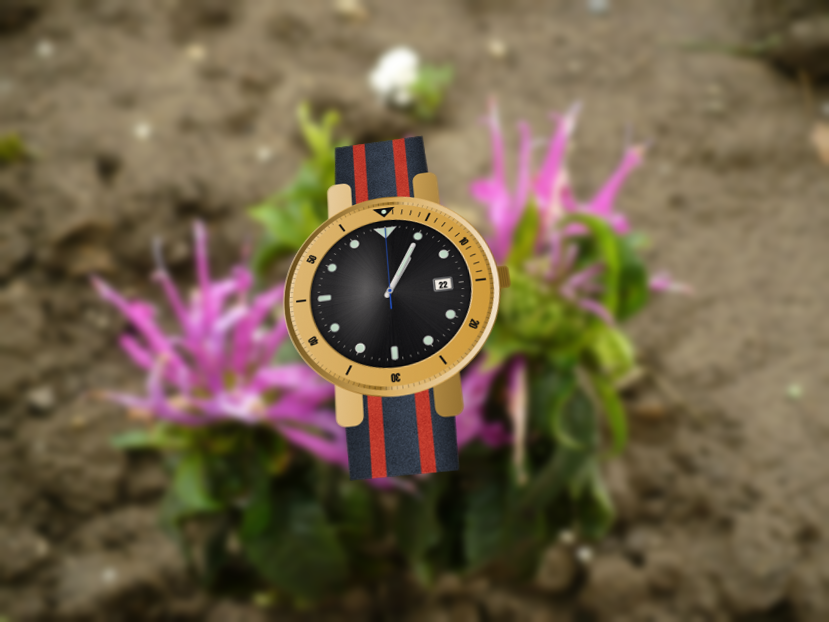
{"hour": 1, "minute": 5, "second": 0}
